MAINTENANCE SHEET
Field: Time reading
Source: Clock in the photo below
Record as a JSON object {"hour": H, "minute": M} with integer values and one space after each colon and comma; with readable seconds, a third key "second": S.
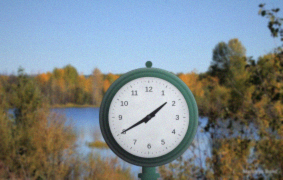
{"hour": 1, "minute": 40}
